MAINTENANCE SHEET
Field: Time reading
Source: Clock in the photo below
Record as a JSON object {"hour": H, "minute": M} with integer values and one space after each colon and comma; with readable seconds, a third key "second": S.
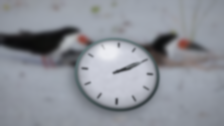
{"hour": 2, "minute": 10}
